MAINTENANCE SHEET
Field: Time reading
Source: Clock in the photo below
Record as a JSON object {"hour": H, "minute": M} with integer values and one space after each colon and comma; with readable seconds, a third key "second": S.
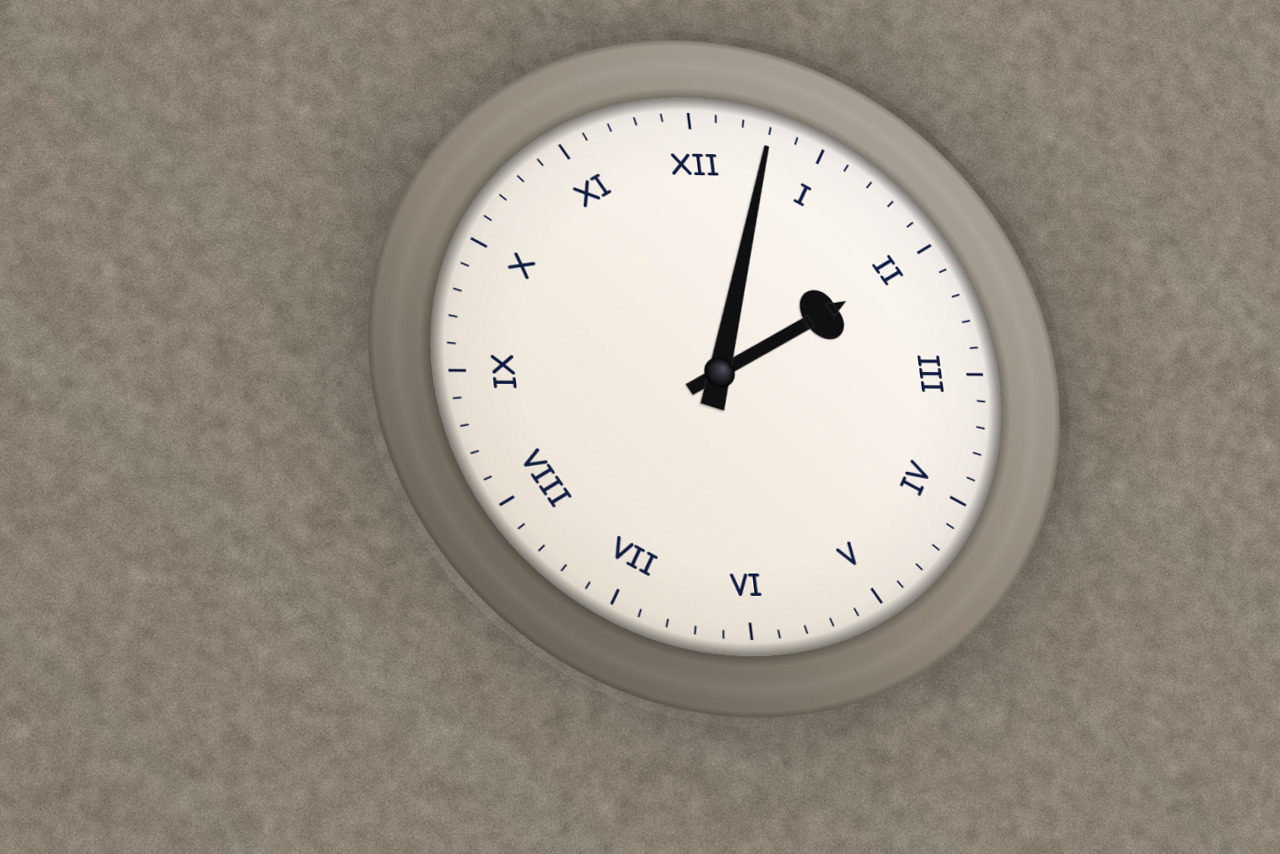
{"hour": 2, "minute": 3}
